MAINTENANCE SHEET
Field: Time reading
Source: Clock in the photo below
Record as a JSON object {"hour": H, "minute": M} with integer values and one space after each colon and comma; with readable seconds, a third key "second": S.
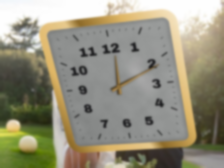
{"hour": 12, "minute": 11}
